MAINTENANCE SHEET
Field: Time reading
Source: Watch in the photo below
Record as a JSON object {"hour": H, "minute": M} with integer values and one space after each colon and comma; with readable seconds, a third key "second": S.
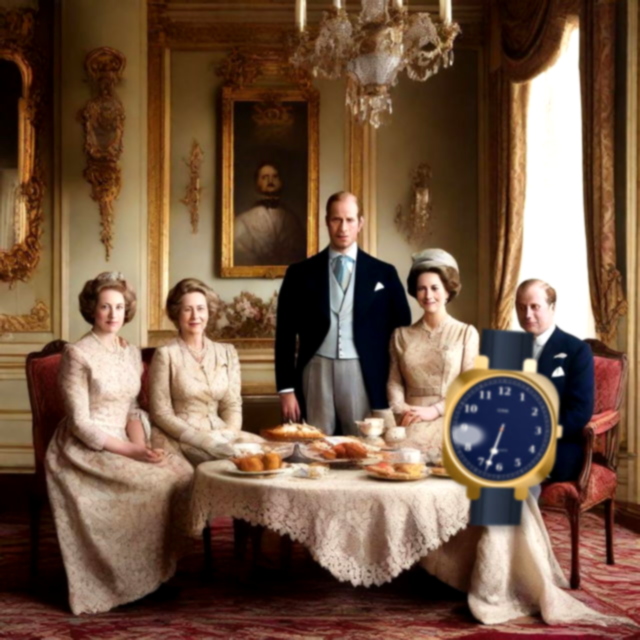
{"hour": 6, "minute": 33}
